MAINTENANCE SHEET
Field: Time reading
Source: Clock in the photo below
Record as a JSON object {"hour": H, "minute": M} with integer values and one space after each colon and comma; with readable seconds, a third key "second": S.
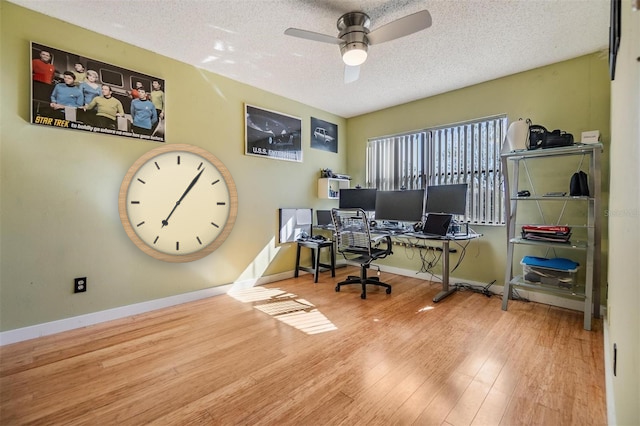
{"hour": 7, "minute": 6}
